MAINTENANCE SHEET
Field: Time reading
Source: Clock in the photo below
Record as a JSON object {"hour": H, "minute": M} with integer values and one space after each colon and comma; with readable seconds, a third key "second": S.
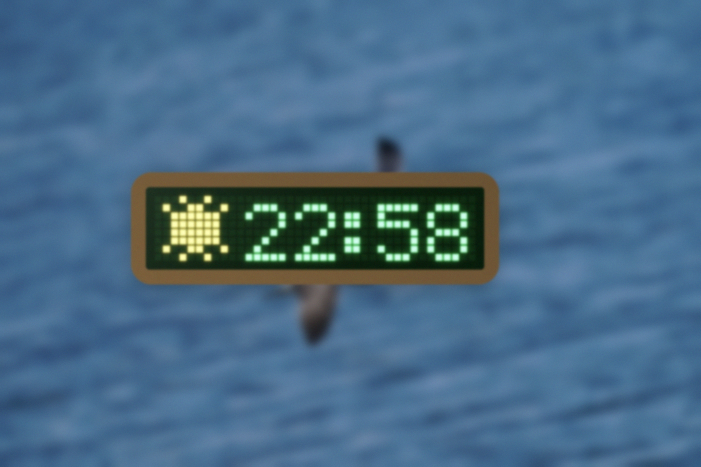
{"hour": 22, "minute": 58}
